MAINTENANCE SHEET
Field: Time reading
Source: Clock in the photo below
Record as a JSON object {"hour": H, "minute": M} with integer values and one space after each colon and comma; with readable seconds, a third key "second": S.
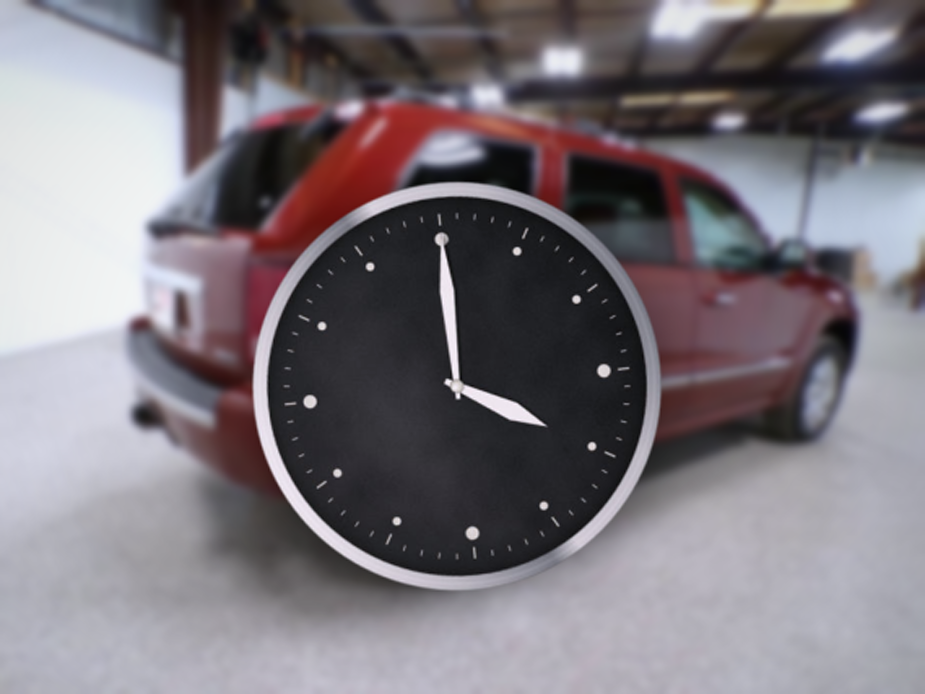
{"hour": 4, "minute": 0}
